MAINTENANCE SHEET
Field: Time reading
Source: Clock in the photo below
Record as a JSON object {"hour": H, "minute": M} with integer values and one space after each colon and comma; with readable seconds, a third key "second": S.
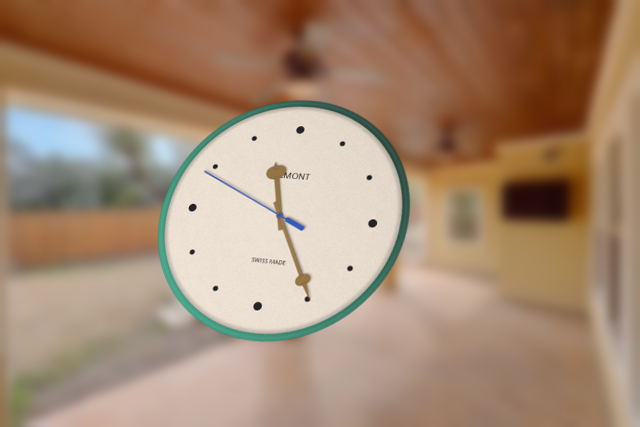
{"hour": 11, "minute": 24, "second": 49}
